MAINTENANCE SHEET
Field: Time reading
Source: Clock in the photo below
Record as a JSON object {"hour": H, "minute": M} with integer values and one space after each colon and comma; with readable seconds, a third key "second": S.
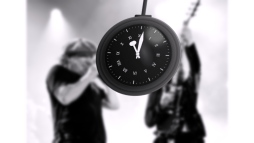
{"hour": 11, "minute": 1}
